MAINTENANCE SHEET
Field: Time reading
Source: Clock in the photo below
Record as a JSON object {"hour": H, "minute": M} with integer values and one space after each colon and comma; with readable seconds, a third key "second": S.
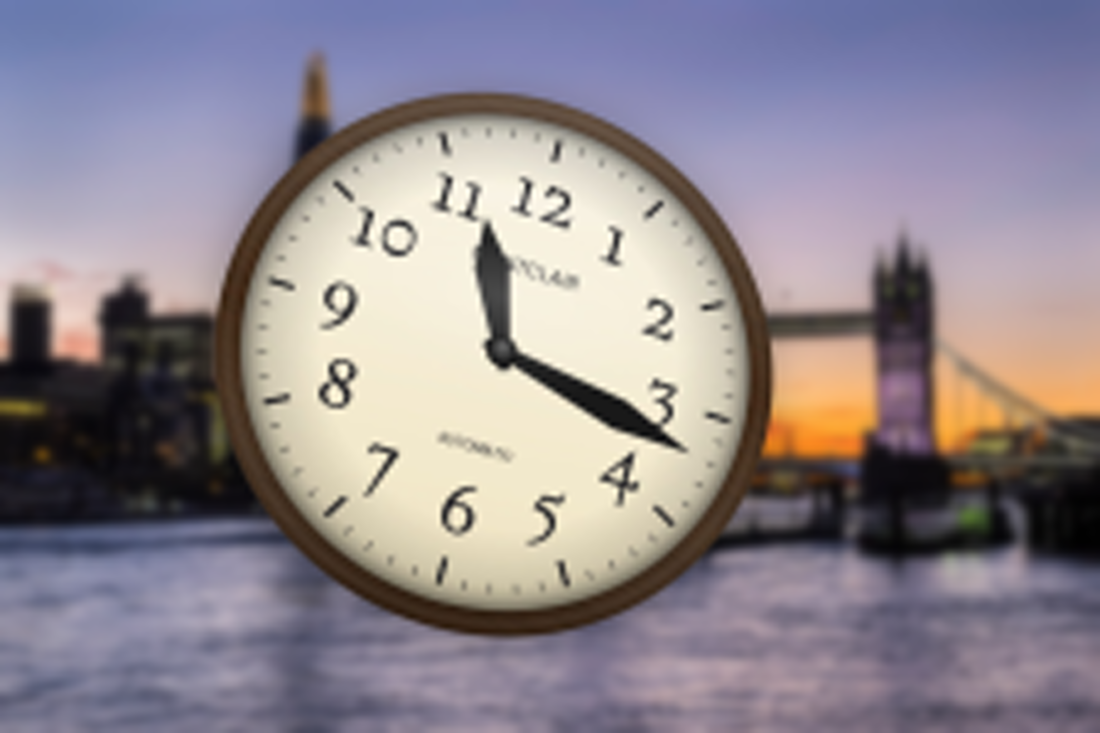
{"hour": 11, "minute": 17}
